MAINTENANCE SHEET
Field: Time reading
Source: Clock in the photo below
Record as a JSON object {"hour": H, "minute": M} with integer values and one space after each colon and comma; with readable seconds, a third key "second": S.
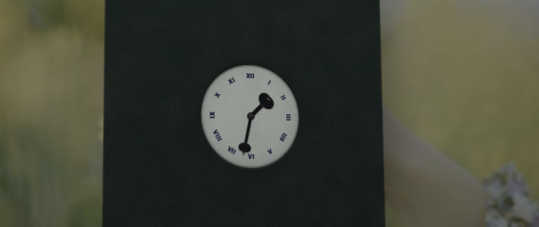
{"hour": 1, "minute": 32}
